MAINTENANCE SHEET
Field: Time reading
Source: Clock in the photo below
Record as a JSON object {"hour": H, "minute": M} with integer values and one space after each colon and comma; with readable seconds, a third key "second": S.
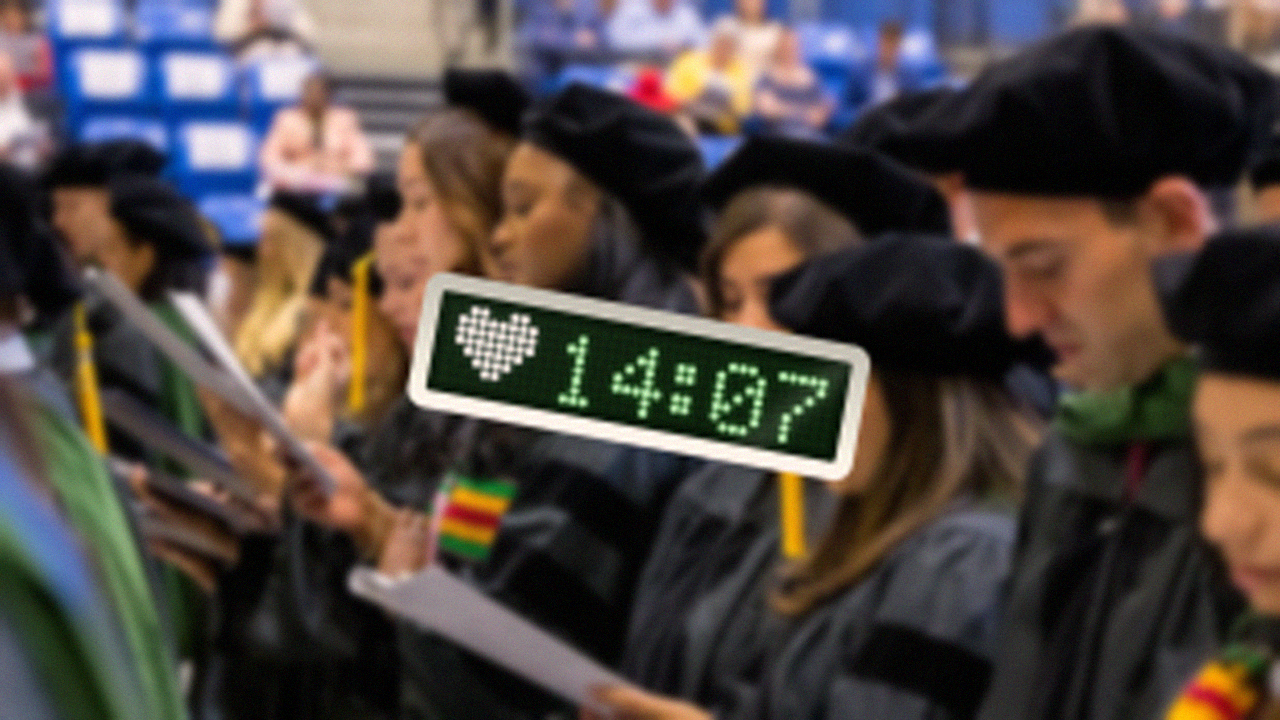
{"hour": 14, "minute": 7}
